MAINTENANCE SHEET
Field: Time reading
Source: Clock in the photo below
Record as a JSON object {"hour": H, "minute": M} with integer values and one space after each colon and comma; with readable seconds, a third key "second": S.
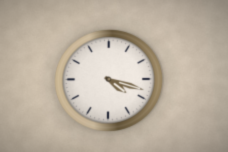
{"hour": 4, "minute": 18}
